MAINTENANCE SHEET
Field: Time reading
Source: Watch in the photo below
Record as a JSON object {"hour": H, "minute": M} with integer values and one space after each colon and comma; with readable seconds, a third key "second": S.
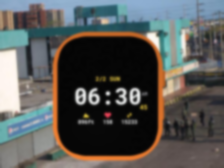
{"hour": 6, "minute": 30}
